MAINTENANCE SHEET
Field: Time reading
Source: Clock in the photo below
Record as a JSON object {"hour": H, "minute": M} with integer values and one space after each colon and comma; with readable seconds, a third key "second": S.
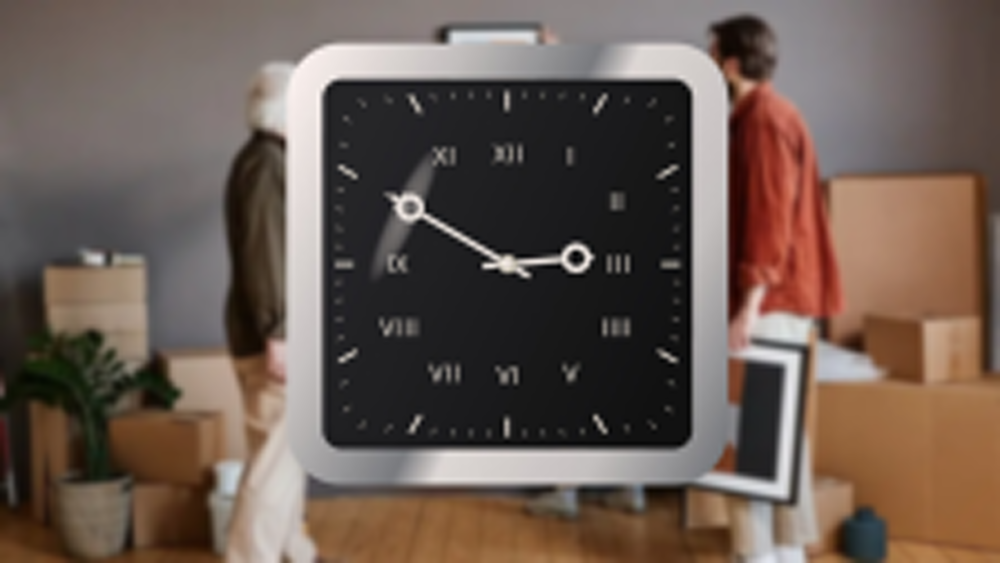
{"hour": 2, "minute": 50}
